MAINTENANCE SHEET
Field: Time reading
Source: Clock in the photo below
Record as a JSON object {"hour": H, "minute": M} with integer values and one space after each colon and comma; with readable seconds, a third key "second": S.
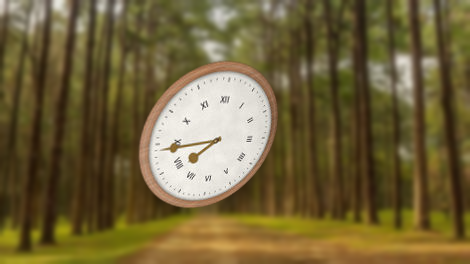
{"hour": 7, "minute": 44}
